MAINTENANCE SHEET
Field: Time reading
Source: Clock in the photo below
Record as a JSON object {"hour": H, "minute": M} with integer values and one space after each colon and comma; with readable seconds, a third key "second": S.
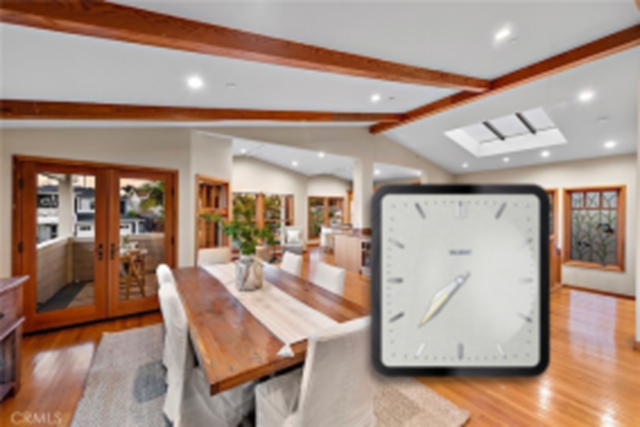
{"hour": 7, "minute": 37}
